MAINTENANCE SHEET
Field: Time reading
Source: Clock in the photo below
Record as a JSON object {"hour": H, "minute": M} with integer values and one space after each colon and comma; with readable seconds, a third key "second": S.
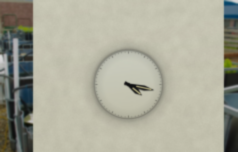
{"hour": 4, "minute": 17}
